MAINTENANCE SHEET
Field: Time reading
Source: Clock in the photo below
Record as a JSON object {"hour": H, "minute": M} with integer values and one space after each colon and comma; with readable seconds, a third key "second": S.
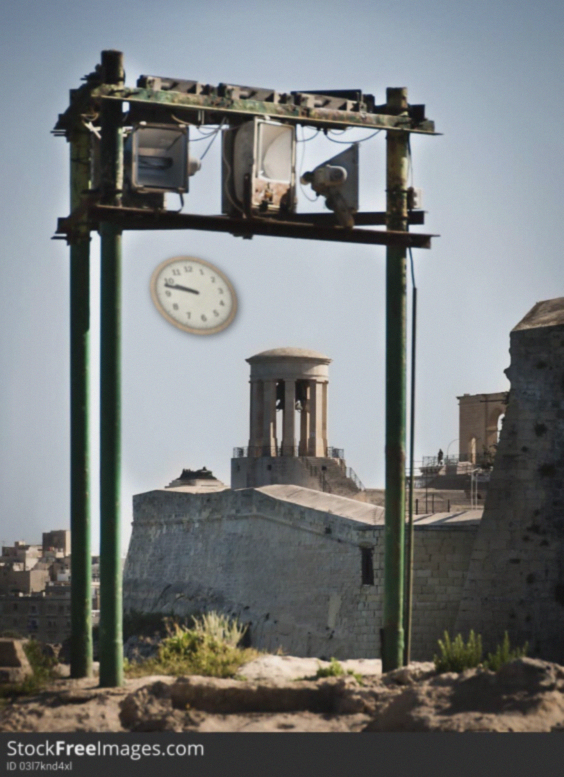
{"hour": 9, "minute": 48}
